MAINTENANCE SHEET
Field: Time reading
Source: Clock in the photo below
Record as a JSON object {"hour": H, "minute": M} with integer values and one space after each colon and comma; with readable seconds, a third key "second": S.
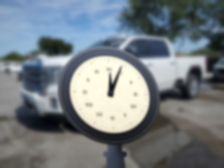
{"hour": 12, "minute": 4}
